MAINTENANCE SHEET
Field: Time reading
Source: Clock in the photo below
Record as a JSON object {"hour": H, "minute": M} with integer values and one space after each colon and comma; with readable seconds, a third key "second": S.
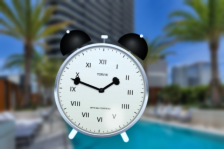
{"hour": 1, "minute": 48}
